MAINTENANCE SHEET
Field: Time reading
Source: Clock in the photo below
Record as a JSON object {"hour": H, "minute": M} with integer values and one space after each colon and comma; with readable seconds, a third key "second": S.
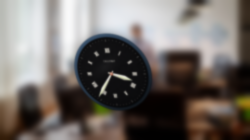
{"hour": 3, "minute": 36}
